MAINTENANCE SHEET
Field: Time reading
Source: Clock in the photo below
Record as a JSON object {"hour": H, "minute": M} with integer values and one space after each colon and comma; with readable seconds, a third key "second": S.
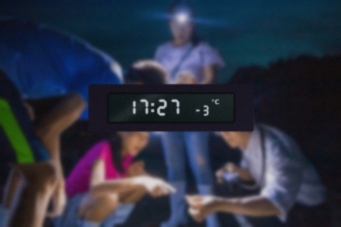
{"hour": 17, "minute": 27}
